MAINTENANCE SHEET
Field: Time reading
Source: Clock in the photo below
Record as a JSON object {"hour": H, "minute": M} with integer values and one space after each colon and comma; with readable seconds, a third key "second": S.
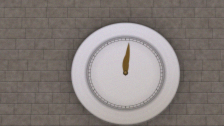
{"hour": 12, "minute": 1}
